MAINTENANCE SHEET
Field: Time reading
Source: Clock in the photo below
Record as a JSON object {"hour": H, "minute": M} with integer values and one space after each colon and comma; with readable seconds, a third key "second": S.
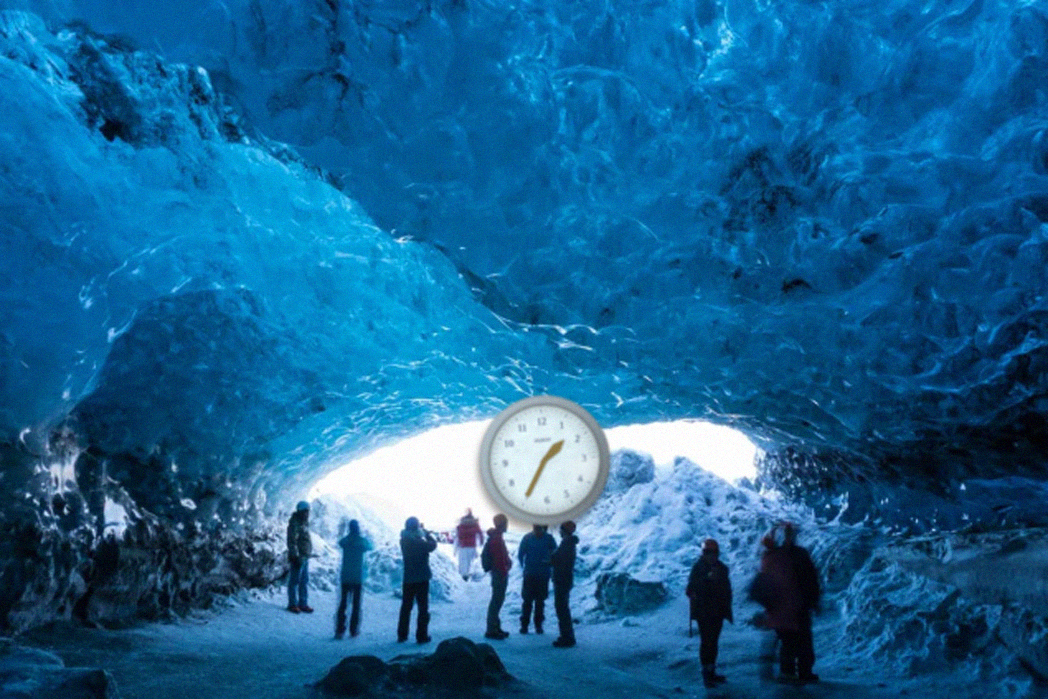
{"hour": 1, "minute": 35}
